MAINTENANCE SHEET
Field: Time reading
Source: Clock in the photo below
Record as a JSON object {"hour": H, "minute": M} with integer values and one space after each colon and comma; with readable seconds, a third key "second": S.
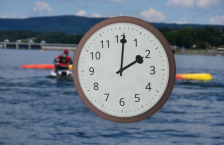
{"hour": 2, "minute": 1}
